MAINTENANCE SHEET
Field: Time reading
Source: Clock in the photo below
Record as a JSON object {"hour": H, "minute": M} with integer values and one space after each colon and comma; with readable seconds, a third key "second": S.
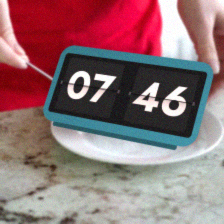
{"hour": 7, "minute": 46}
